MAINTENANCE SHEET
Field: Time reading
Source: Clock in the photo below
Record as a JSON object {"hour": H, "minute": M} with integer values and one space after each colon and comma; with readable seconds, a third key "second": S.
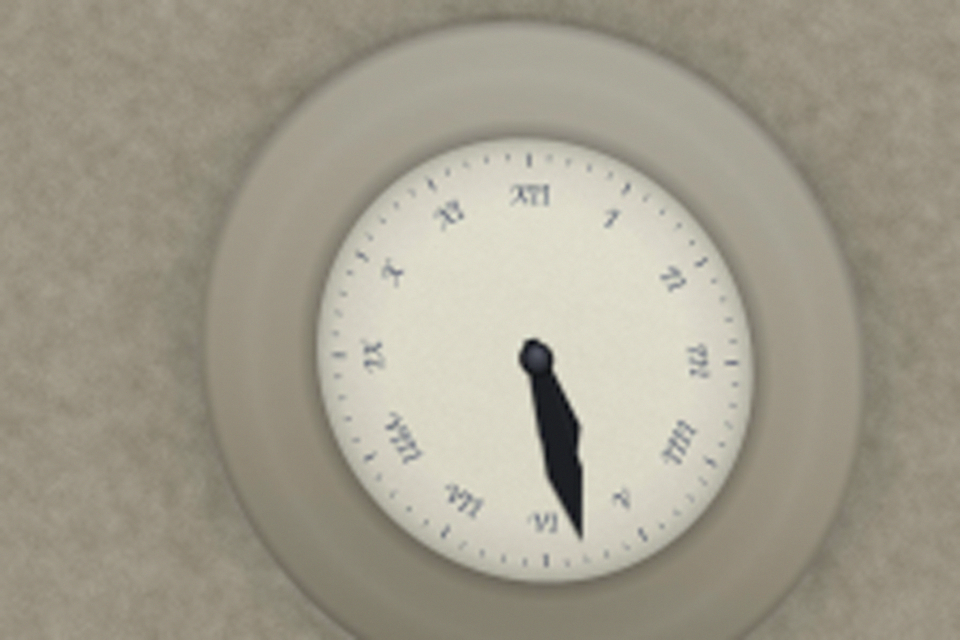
{"hour": 5, "minute": 28}
